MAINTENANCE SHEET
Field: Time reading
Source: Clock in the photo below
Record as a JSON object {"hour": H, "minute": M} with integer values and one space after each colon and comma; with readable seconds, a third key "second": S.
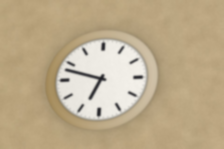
{"hour": 6, "minute": 48}
